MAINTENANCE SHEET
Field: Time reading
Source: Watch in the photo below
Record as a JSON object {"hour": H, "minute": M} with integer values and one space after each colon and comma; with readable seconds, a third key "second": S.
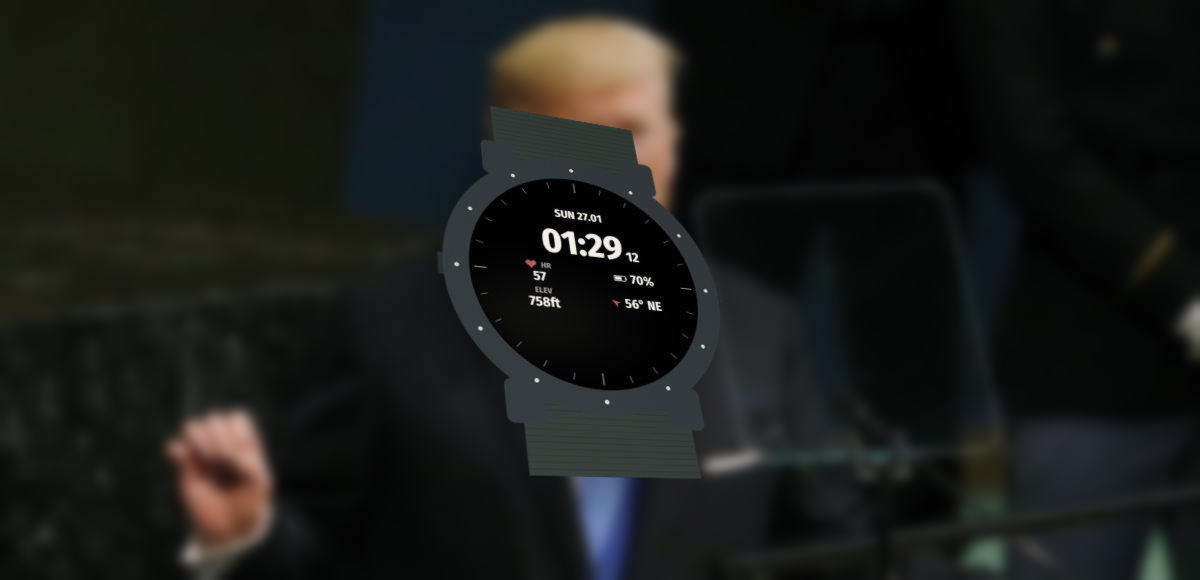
{"hour": 1, "minute": 29, "second": 12}
